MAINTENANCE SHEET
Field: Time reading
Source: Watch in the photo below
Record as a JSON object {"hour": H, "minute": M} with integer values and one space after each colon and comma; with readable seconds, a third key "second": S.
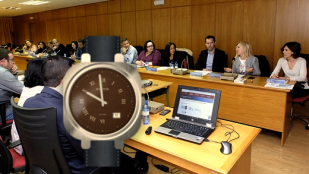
{"hour": 9, "minute": 59}
